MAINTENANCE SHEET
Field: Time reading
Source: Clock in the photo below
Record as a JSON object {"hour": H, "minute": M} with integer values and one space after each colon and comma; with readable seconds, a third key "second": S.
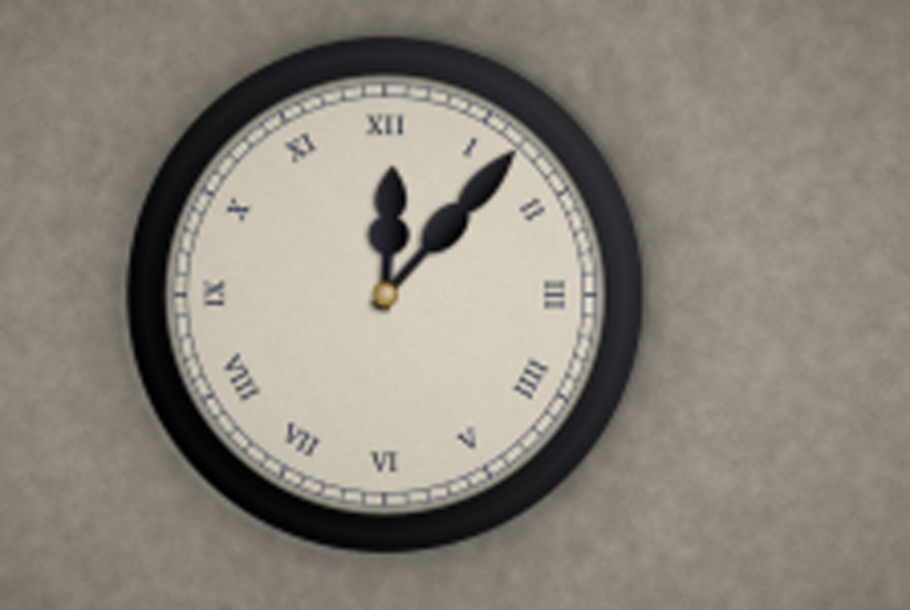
{"hour": 12, "minute": 7}
